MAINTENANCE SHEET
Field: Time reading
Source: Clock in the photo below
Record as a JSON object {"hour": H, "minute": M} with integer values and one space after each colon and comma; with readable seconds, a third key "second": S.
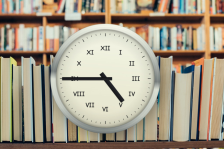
{"hour": 4, "minute": 45}
